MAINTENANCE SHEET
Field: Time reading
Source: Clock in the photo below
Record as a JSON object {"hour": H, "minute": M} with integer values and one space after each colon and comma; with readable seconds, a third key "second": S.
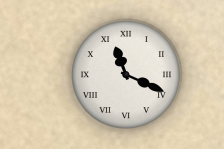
{"hour": 11, "minute": 19}
